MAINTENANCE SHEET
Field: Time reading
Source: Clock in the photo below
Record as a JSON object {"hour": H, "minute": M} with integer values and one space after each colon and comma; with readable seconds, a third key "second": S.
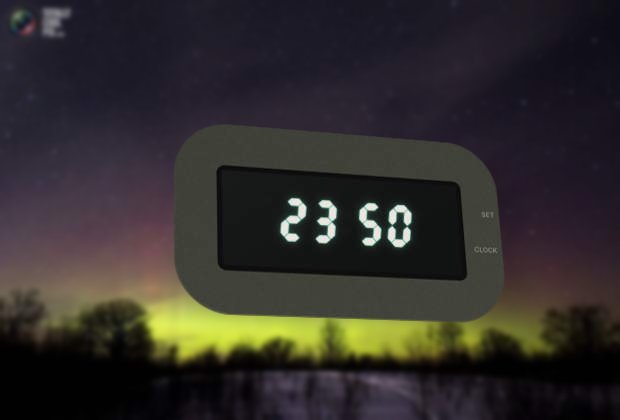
{"hour": 23, "minute": 50}
